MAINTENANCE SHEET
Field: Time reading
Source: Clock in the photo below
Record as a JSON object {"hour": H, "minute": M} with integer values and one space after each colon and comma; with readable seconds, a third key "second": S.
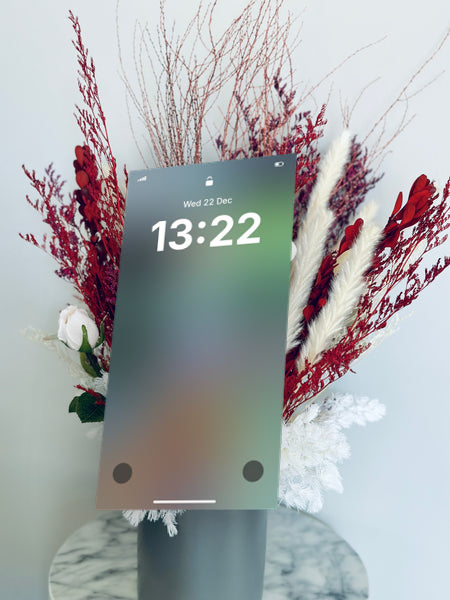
{"hour": 13, "minute": 22}
